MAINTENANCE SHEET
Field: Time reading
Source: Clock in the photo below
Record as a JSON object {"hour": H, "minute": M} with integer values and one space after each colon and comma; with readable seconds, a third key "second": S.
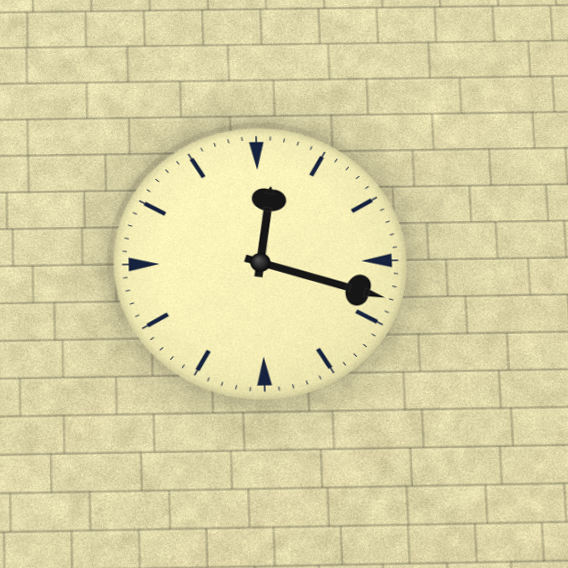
{"hour": 12, "minute": 18}
